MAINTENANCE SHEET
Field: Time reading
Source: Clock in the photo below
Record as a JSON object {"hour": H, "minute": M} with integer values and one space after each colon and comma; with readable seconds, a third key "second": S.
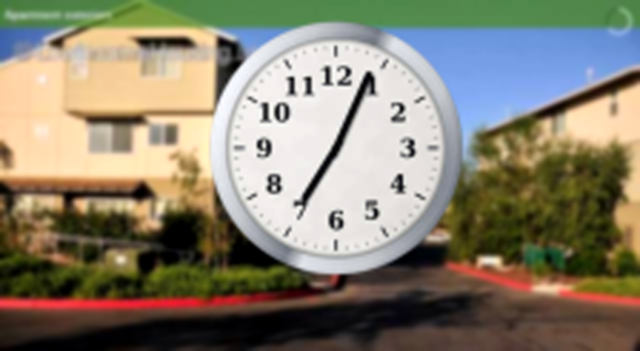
{"hour": 7, "minute": 4}
